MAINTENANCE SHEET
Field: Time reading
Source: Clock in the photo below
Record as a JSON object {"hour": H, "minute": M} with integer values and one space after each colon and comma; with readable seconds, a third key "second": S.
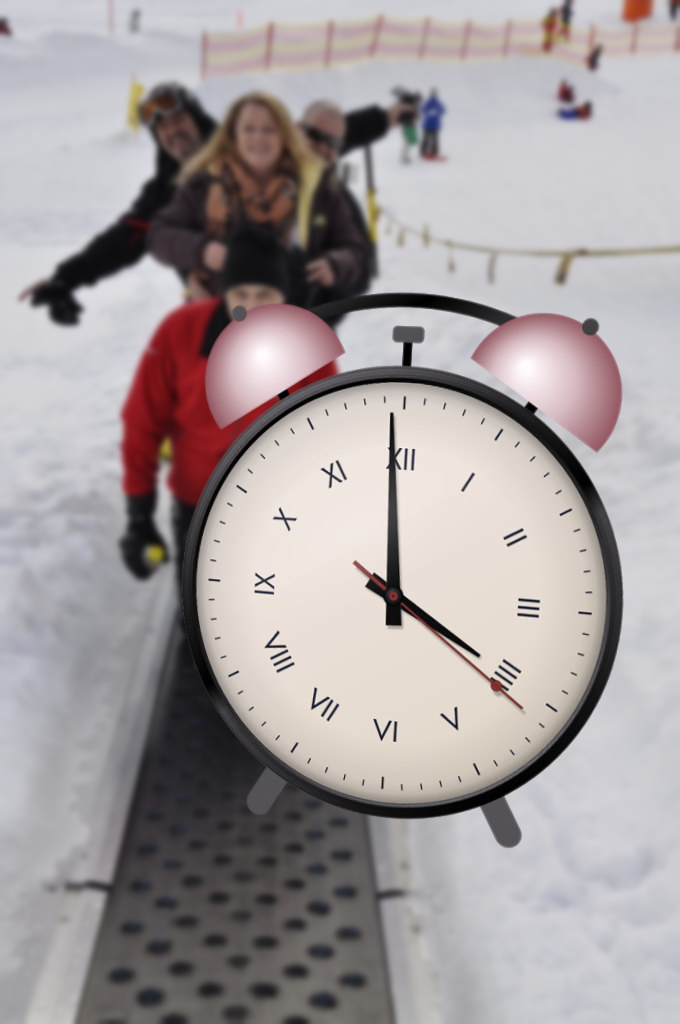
{"hour": 3, "minute": 59, "second": 21}
